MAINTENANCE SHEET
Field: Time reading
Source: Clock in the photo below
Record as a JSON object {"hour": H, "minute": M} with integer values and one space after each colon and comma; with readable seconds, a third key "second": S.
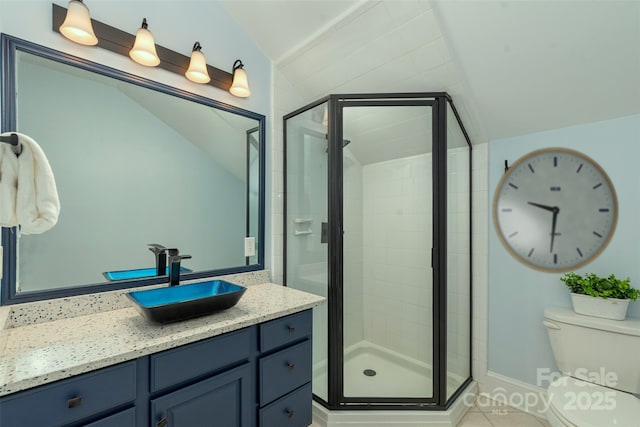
{"hour": 9, "minute": 31}
